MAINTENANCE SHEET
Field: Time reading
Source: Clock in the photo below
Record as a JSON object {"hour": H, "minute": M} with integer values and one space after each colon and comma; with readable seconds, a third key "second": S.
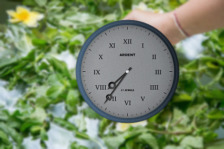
{"hour": 7, "minute": 36}
